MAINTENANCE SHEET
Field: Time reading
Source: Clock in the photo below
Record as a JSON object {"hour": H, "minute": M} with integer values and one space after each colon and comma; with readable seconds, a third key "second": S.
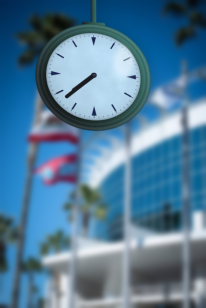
{"hour": 7, "minute": 38}
